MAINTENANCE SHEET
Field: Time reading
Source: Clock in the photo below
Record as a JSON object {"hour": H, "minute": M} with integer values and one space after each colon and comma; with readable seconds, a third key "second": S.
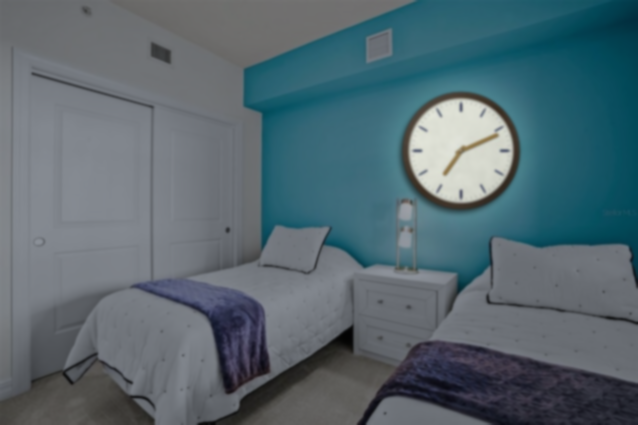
{"hour": 7, "minute": 11}
